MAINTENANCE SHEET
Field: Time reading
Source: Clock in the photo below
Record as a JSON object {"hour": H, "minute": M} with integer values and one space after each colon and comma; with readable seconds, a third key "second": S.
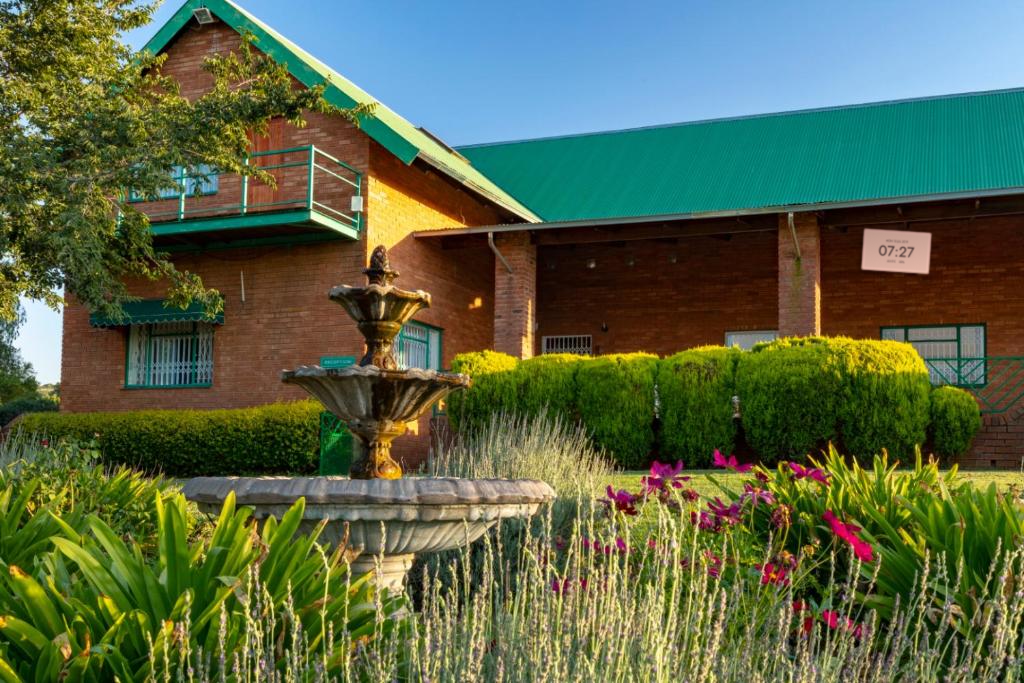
{"hour": 7, "minute": 27}
